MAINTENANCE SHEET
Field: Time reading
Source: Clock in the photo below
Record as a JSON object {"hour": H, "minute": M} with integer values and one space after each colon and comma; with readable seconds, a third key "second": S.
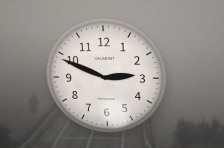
{"hour": 2, "minute": 49}
